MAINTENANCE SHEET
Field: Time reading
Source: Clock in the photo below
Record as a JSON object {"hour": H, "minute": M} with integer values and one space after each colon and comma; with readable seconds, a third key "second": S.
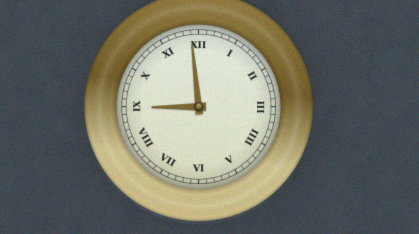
{"hour": 8, "minute": 59}
